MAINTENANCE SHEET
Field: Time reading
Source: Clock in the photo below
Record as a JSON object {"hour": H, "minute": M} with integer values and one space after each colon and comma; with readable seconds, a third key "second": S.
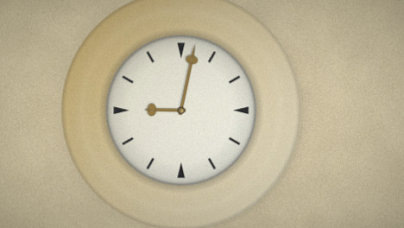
{"hour": 9, "minute": 2}
